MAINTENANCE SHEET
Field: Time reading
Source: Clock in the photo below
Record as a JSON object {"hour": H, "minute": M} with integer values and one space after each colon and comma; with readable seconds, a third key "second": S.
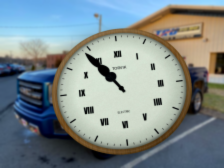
{"hour": 10, "minute": 54}
